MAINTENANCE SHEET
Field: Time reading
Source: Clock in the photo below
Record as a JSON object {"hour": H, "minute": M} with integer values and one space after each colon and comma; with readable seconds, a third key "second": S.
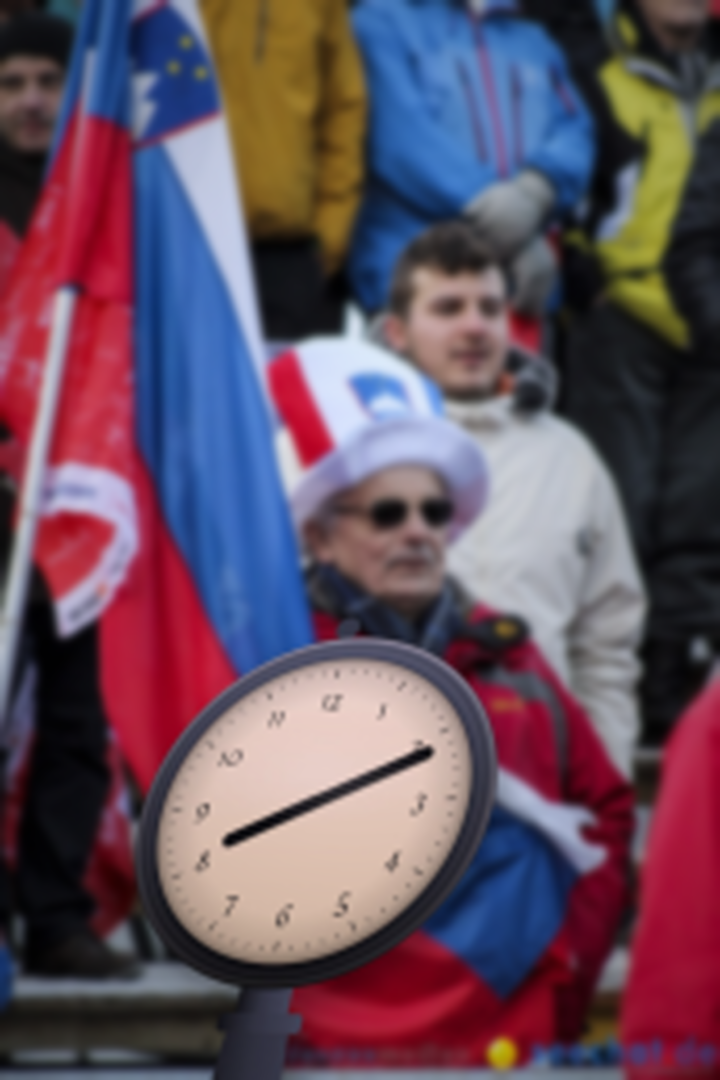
{"hour": 8, "minute": 11}
